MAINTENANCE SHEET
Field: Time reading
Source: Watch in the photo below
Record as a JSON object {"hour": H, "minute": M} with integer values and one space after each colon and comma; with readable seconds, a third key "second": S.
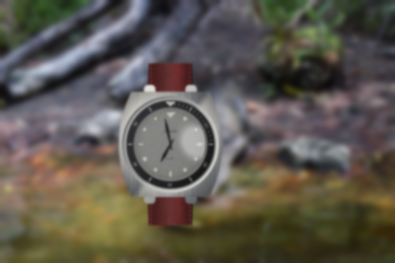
{"hour": 6, "minute": 58}
